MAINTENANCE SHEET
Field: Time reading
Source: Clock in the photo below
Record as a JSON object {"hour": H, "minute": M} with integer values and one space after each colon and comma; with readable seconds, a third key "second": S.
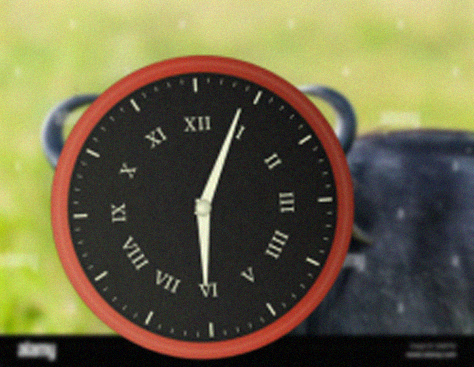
{"hour": 6, "minute": 4}
